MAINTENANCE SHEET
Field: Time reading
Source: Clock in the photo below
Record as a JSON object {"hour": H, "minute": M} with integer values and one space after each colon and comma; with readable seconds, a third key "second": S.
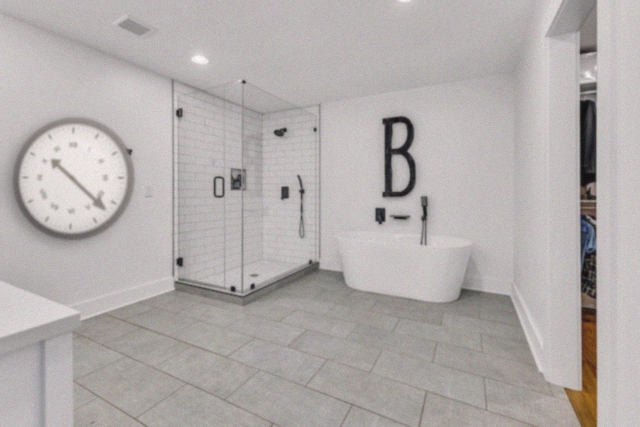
{"hour": 10, "minute": 22}
